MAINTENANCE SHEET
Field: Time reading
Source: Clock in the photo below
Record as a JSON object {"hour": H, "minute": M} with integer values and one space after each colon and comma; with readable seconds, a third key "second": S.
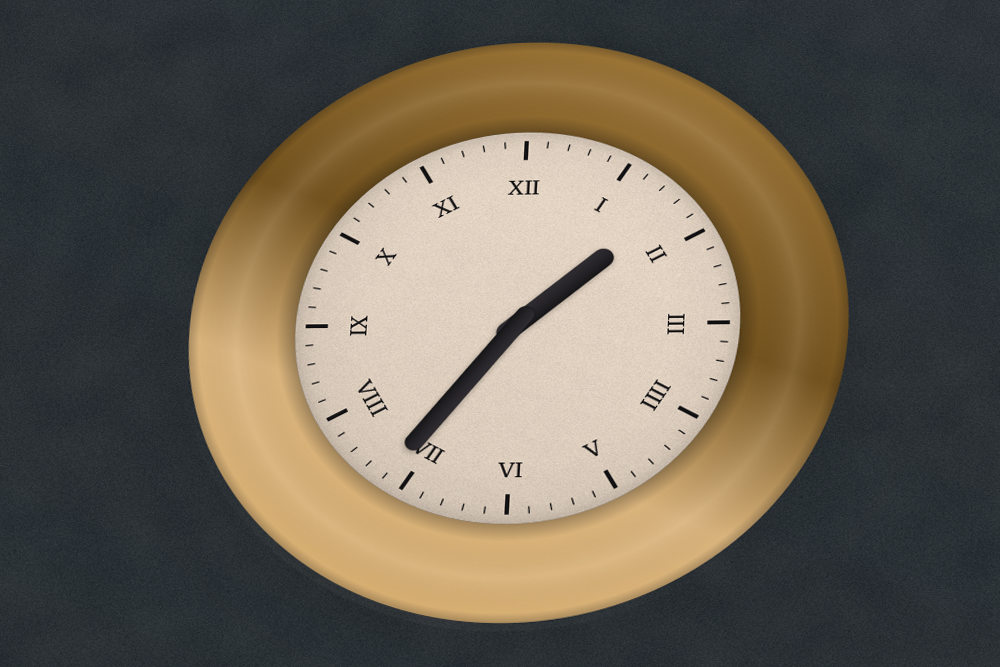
{"hour": 1, "minute": 36}
